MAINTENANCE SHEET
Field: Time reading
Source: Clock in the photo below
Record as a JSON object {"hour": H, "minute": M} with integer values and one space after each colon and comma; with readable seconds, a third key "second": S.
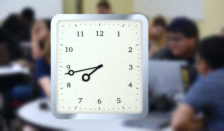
{"hour": 7, "minute": 43}
